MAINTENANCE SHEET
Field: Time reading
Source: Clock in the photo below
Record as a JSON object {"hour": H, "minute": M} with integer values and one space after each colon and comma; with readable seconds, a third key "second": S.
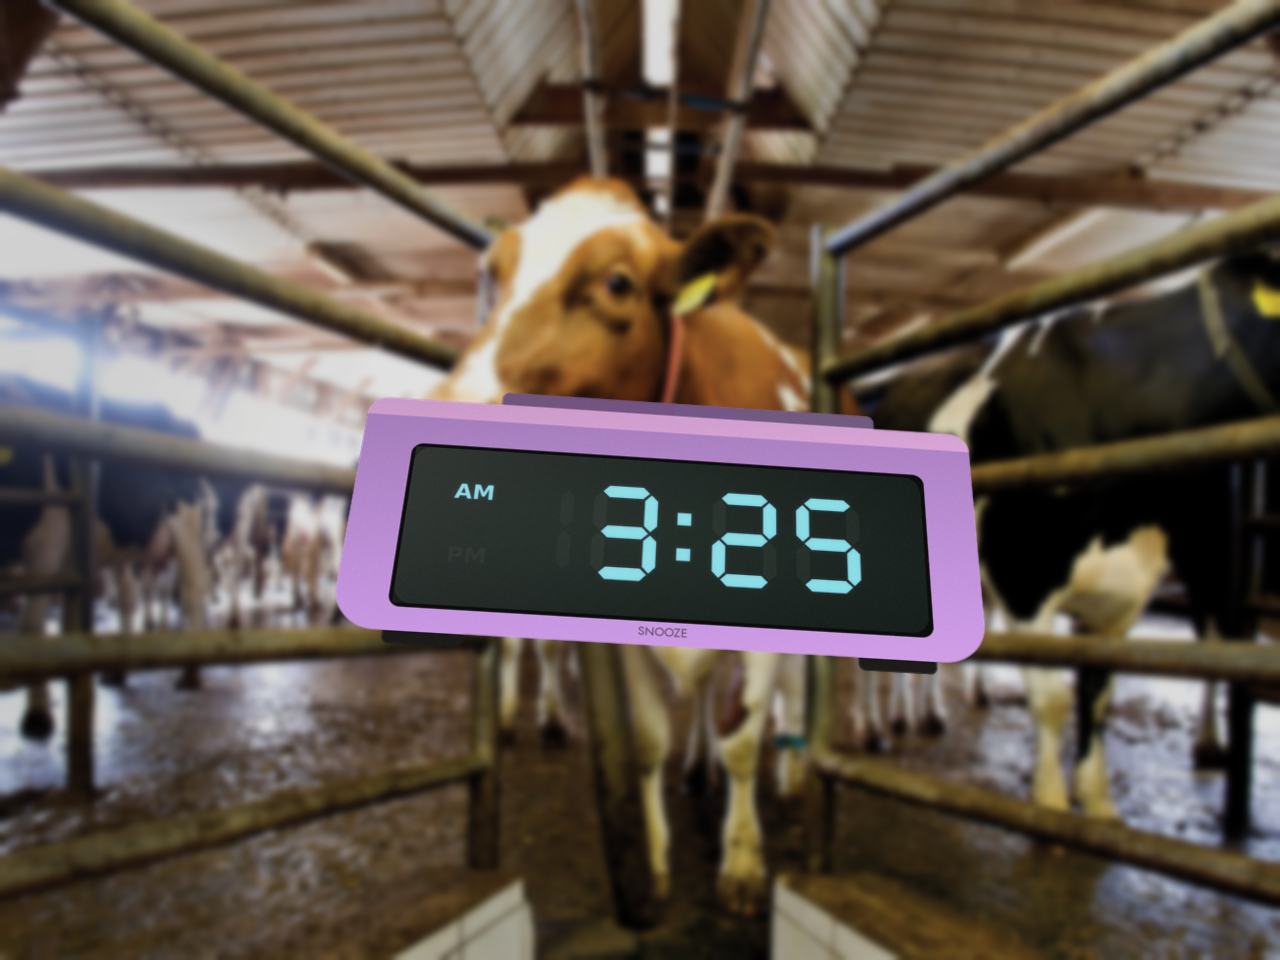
{"hour": 3, "minute": 25}
